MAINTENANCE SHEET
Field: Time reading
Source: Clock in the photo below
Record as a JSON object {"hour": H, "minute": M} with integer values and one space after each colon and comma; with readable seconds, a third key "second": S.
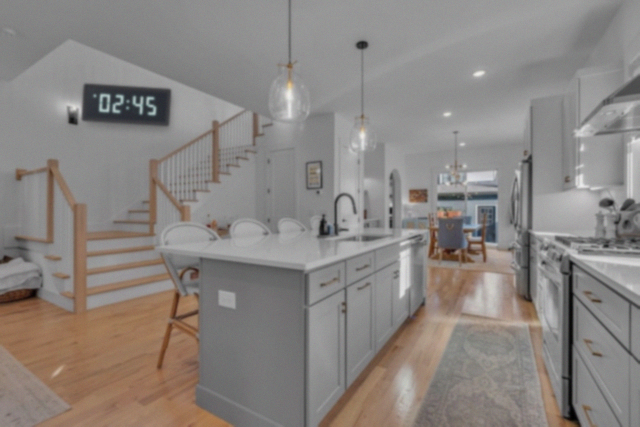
{"hour": 2, "minute": 45}
